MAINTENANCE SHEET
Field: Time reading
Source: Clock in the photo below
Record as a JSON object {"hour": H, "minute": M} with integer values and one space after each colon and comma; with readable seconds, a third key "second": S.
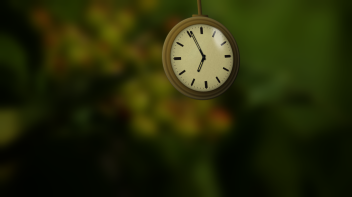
{"hour": 6, "minute": 56}
